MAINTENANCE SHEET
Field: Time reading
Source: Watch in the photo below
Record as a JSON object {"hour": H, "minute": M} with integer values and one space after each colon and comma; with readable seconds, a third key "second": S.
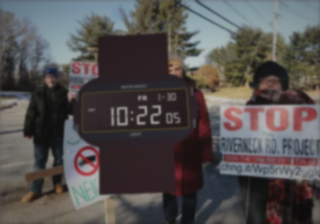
{"hour": 10, "minute": 22}
